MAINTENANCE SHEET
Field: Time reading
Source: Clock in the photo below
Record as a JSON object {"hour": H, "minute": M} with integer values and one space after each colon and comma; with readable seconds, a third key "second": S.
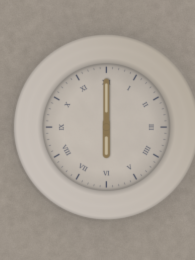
{"hour": 6, "minute": 0}
